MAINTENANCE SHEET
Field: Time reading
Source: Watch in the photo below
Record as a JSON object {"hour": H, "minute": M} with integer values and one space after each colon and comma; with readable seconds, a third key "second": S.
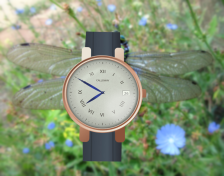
{"hour": 7, "minute": 50}
